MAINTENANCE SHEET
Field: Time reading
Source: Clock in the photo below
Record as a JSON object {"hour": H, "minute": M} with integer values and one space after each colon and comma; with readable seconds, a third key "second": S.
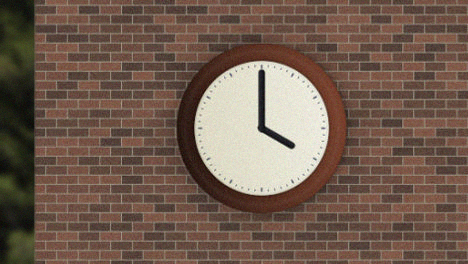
{"hour": 4, "minute": 0}
